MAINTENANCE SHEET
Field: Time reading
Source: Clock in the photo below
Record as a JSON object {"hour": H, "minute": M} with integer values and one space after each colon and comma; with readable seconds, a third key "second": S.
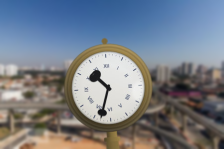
{"hour": 10, "minute": 33}
